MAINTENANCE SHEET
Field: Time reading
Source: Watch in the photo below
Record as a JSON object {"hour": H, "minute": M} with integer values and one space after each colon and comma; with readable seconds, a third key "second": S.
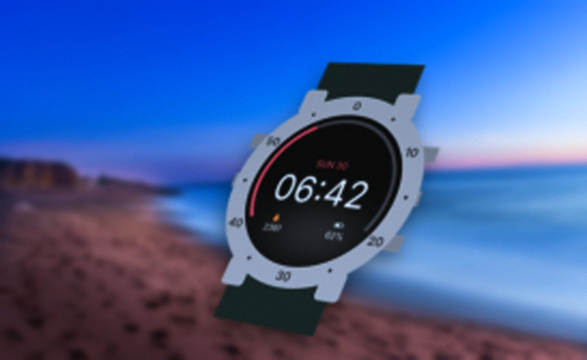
{"hour": 6, "minute": 42}
